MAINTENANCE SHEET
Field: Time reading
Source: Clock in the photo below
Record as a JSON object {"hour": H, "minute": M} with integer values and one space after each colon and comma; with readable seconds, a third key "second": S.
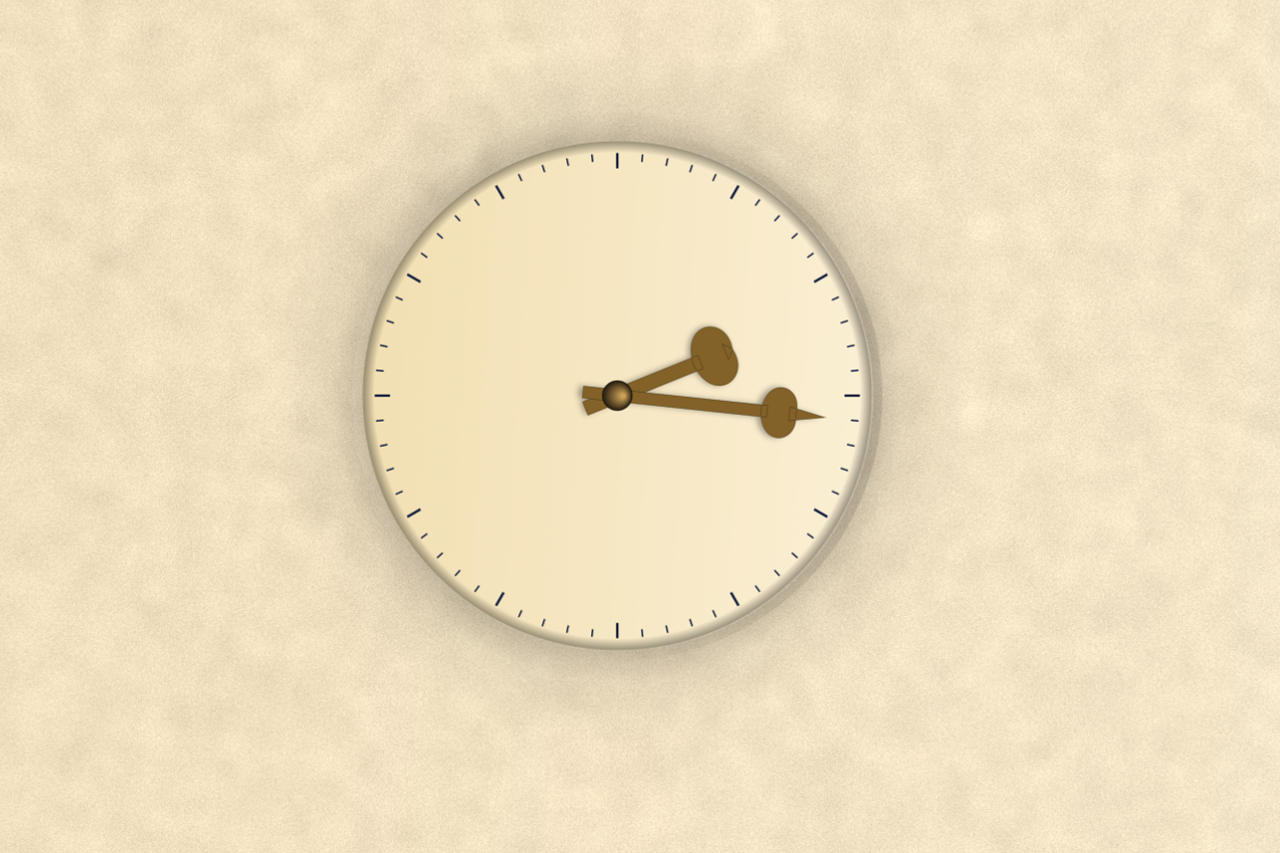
{"hour": 2, "minute": 16}
